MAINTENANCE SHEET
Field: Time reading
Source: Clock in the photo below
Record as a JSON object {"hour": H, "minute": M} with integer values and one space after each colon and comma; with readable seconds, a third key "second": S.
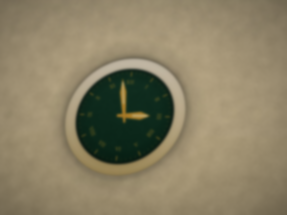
{"hour": 2, "minute": 58}
